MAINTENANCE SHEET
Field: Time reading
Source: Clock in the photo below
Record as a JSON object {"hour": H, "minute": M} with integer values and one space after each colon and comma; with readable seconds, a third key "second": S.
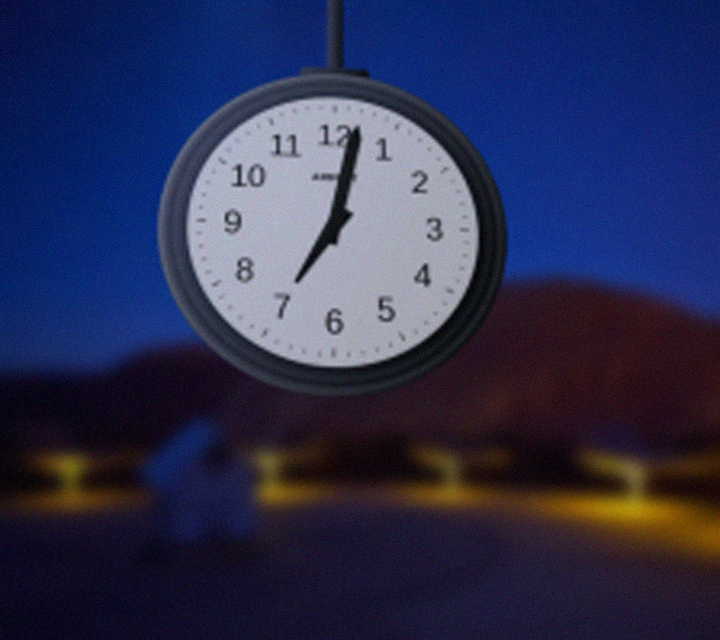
{"hour": 7, "minute": 2}
